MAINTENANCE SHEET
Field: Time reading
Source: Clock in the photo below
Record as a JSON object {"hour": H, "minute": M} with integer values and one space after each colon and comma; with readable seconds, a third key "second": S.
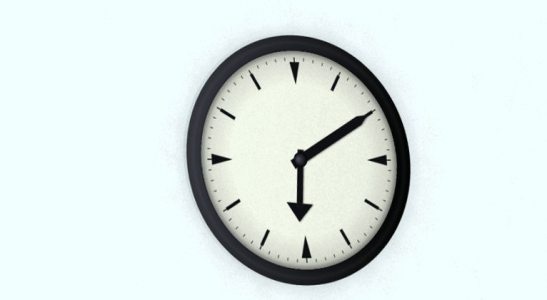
{"hour": 6, "minute": 10}
